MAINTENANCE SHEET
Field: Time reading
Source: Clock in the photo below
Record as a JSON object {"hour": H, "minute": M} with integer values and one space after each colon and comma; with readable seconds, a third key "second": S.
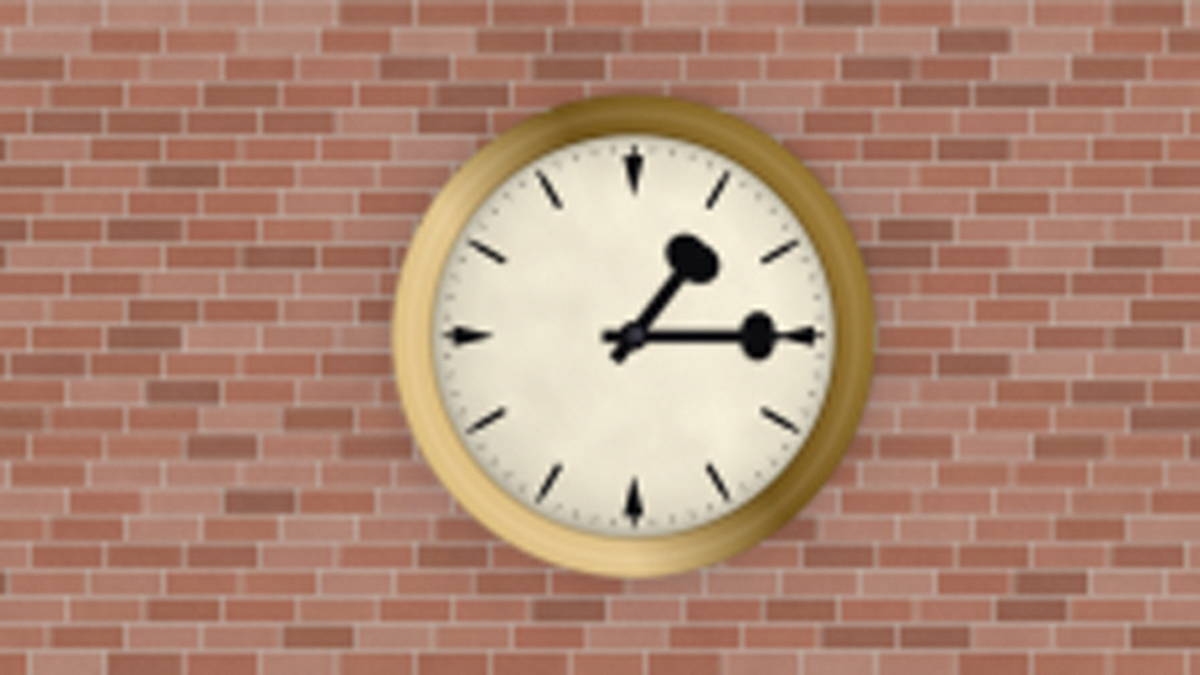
{"hour": 1, "minute": 15}
